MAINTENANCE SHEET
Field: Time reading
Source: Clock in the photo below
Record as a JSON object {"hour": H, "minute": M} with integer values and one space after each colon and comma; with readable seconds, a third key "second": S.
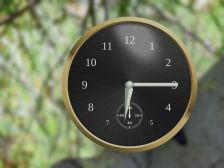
{"hour": 6, "minute": 15}
